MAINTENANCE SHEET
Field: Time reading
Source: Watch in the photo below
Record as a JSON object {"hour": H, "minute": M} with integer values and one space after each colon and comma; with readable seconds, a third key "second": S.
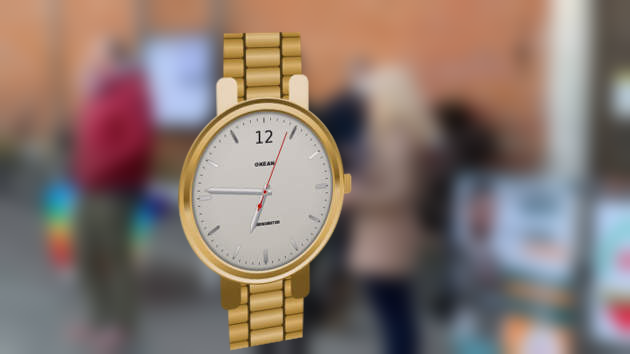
{"hour": 6, "minute": 46, "second": 4}
